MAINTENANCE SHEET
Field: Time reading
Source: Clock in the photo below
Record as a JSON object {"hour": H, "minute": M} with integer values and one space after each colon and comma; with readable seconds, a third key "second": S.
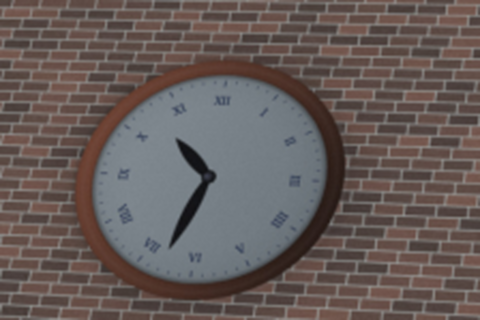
{"hour": 10, "minute": 33}
